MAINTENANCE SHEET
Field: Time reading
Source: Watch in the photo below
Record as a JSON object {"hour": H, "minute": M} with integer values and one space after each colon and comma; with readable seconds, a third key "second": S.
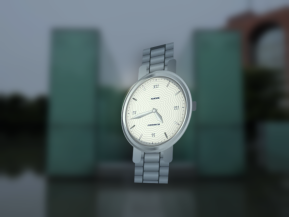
{"hour": 4, "minute": 43}
